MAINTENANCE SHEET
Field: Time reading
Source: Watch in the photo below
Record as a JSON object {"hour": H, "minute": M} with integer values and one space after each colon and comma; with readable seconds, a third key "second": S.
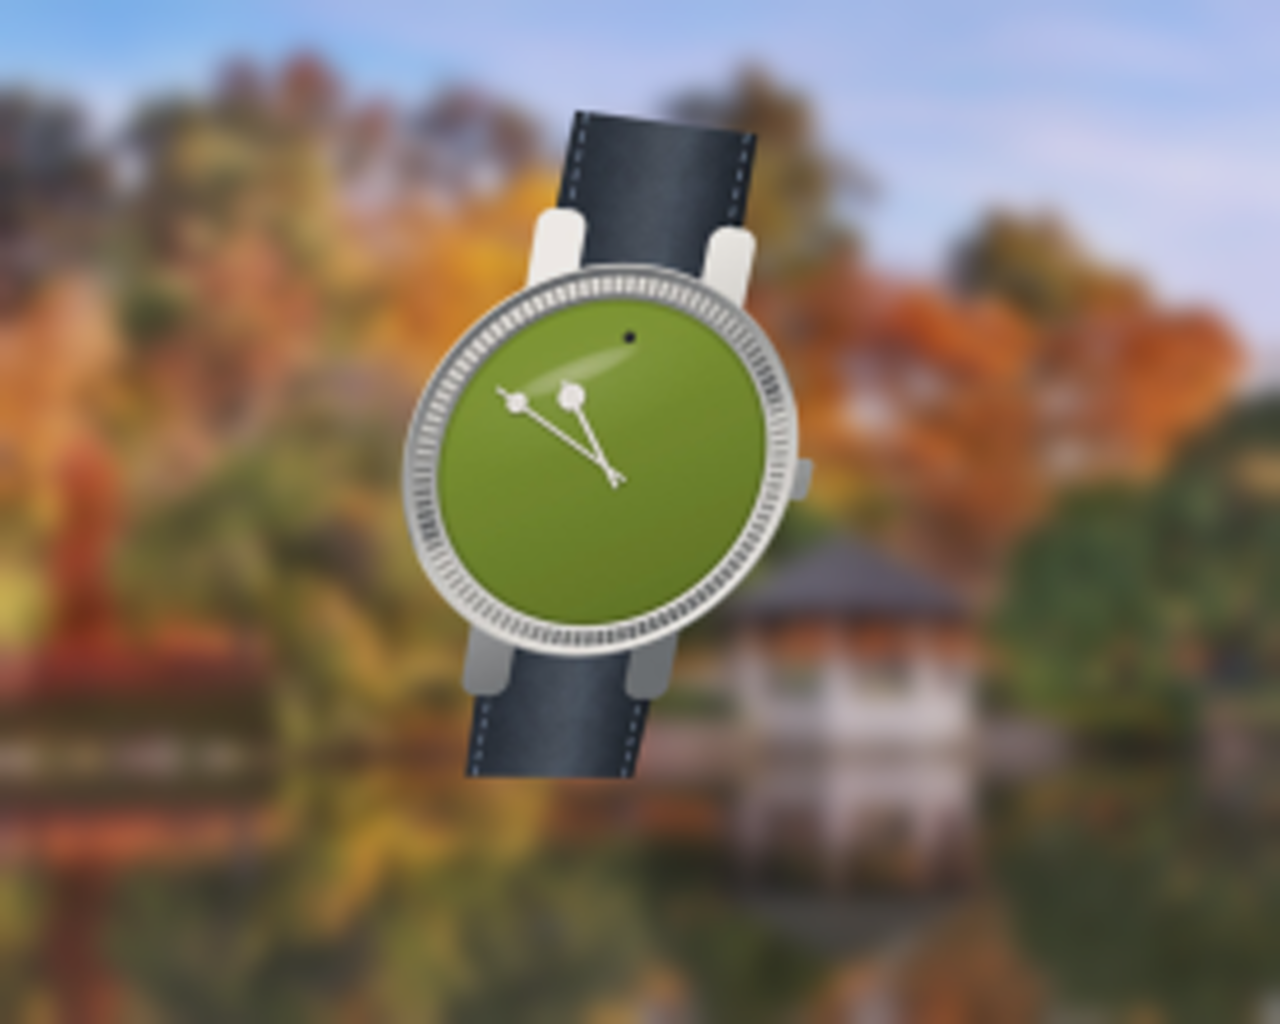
{"hour": 10, "minute": 50}
